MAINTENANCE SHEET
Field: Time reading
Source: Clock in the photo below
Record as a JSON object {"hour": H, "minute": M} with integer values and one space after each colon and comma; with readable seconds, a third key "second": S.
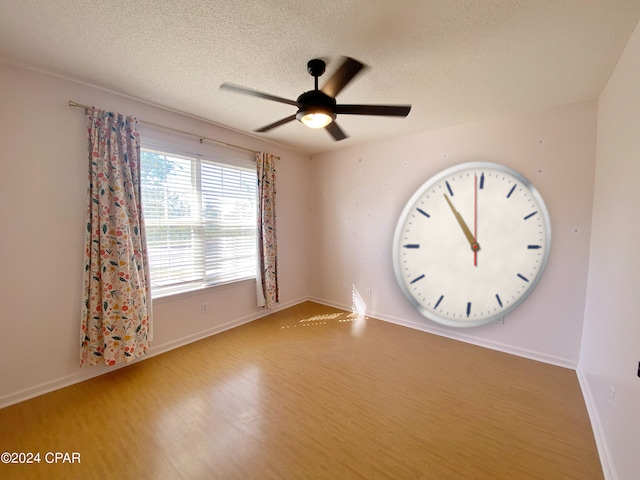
{"hour": 10, "minute": 53, "second": 59}
